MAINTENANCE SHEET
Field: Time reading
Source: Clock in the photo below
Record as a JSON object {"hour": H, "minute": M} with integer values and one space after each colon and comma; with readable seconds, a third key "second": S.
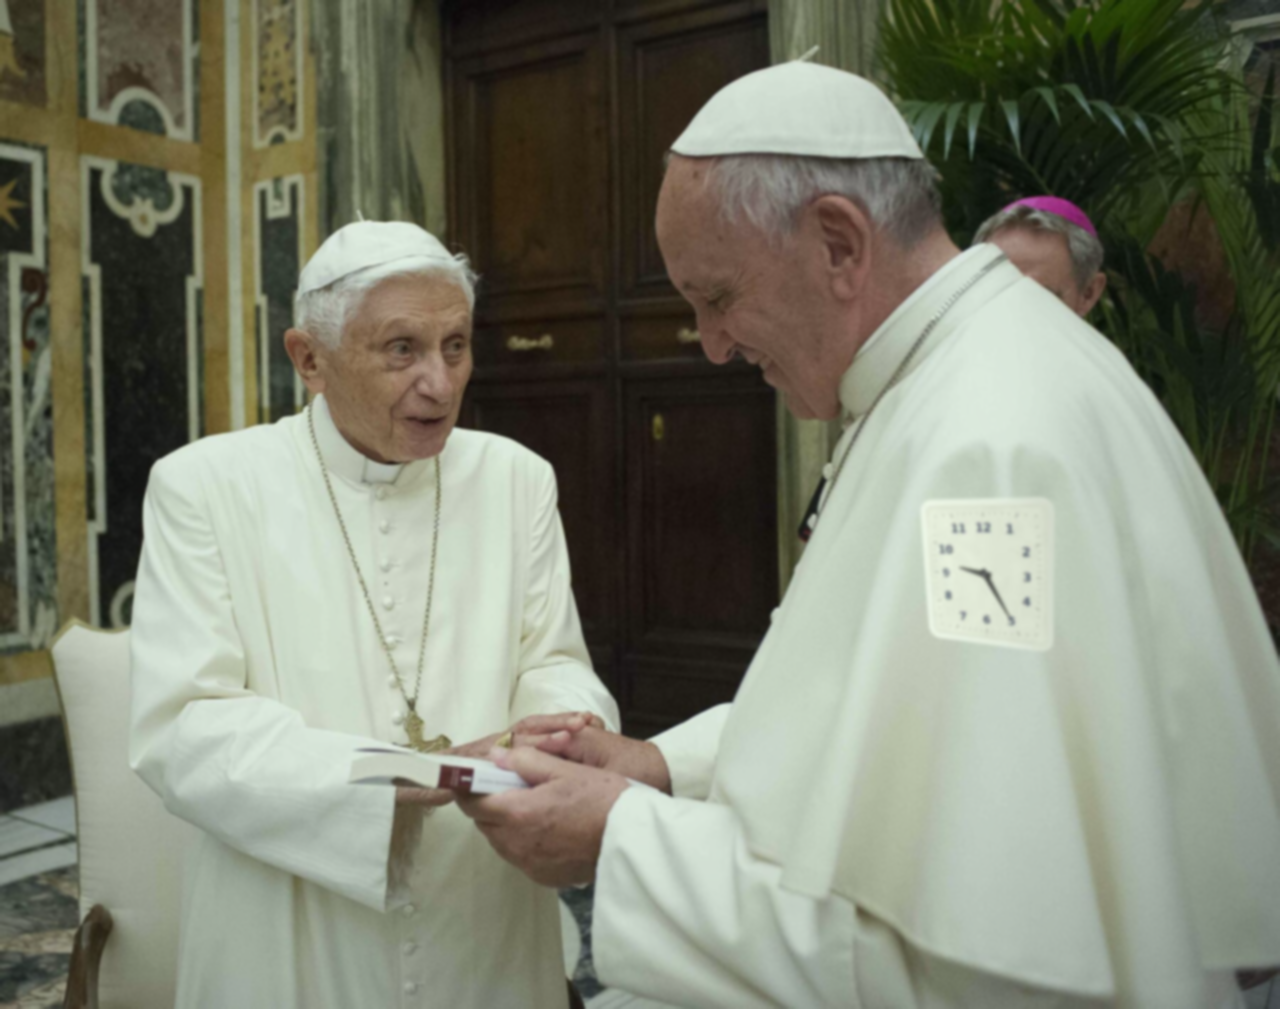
{"hour": 9, "minute": 25}
